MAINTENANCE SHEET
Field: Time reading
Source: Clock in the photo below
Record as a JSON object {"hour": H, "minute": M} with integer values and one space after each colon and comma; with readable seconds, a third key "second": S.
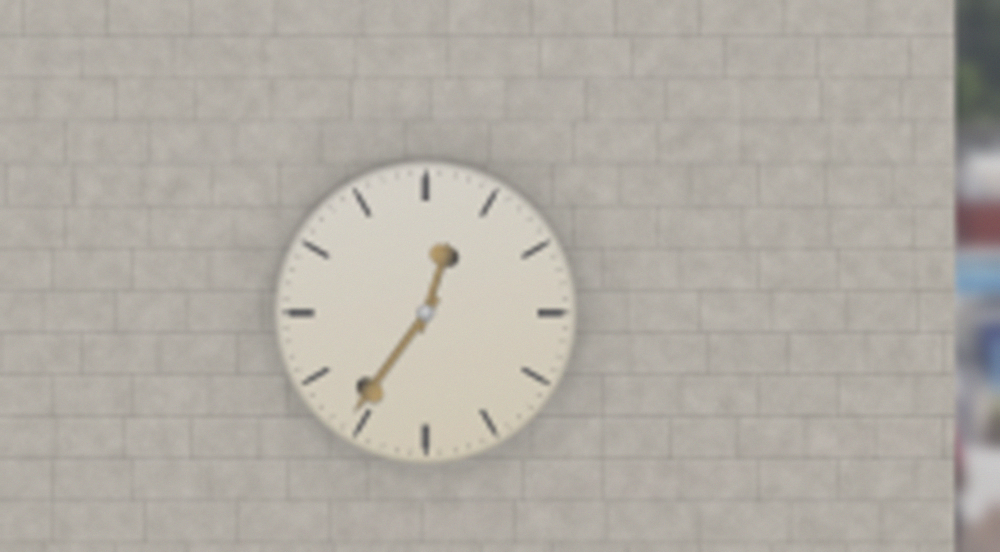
{"hour": 12, "minute": 36}
